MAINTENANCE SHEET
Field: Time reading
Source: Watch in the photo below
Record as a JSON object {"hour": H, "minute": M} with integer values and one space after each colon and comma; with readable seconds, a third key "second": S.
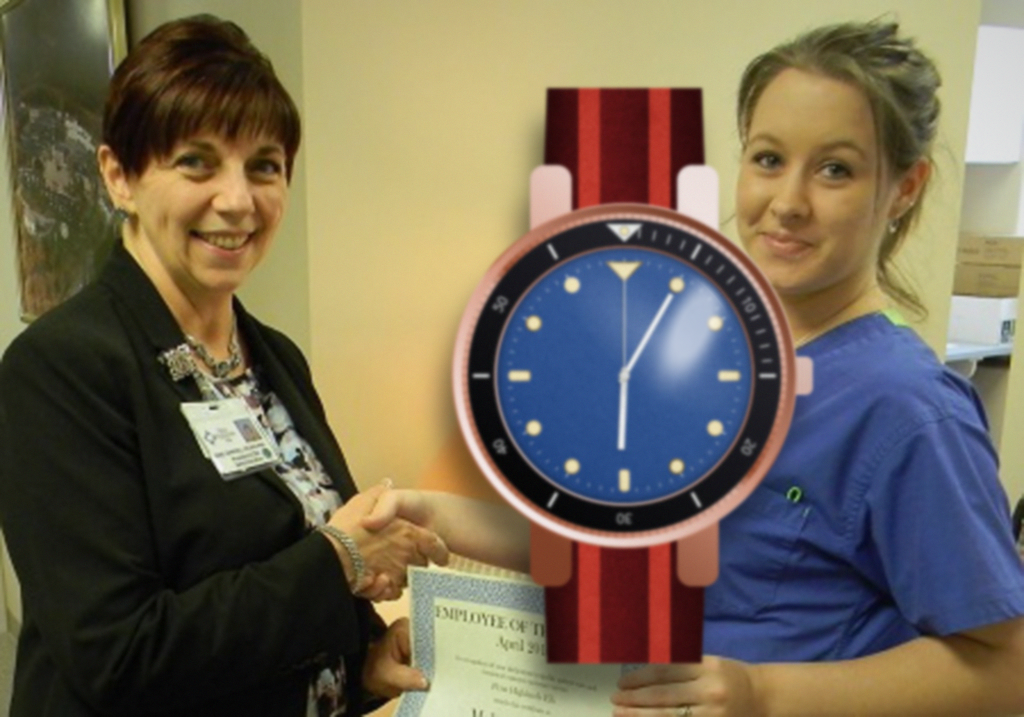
{"hour": 6, "minute": 5, "second": 0}
